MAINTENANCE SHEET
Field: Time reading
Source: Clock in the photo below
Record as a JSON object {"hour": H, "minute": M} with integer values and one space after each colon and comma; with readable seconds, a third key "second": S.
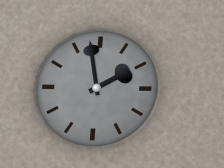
{"hour": 1, "minute": 58}
